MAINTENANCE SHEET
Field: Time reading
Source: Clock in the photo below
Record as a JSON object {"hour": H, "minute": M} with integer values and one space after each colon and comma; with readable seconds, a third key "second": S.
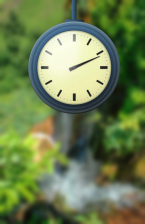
{"hour": 2, "minute": 11}
